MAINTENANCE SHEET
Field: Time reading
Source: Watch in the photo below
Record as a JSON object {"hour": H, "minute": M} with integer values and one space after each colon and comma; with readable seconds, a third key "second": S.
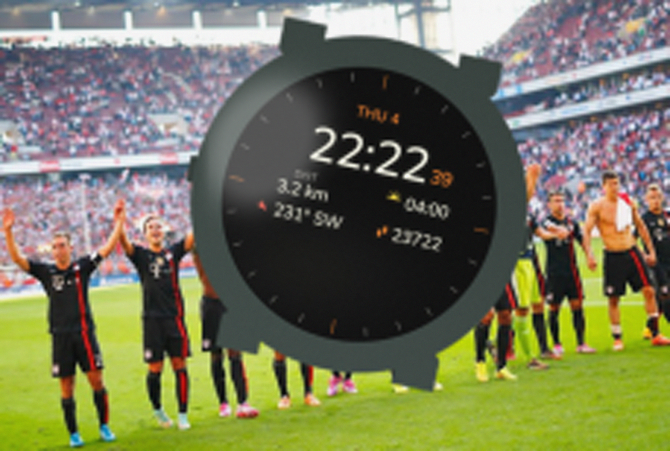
{"hour": 22, "minute": 22}
